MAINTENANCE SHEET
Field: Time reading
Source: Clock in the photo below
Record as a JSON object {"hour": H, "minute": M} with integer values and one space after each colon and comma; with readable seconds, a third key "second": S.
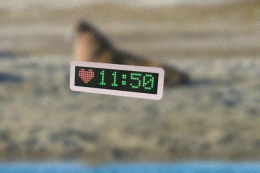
{"hour": 11, "minute": 50}
